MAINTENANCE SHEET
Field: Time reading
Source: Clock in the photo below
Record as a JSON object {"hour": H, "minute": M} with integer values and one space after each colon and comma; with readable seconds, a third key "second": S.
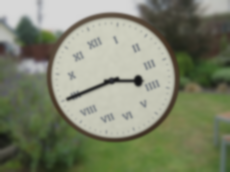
{"hour": 3, "minute": 45}
